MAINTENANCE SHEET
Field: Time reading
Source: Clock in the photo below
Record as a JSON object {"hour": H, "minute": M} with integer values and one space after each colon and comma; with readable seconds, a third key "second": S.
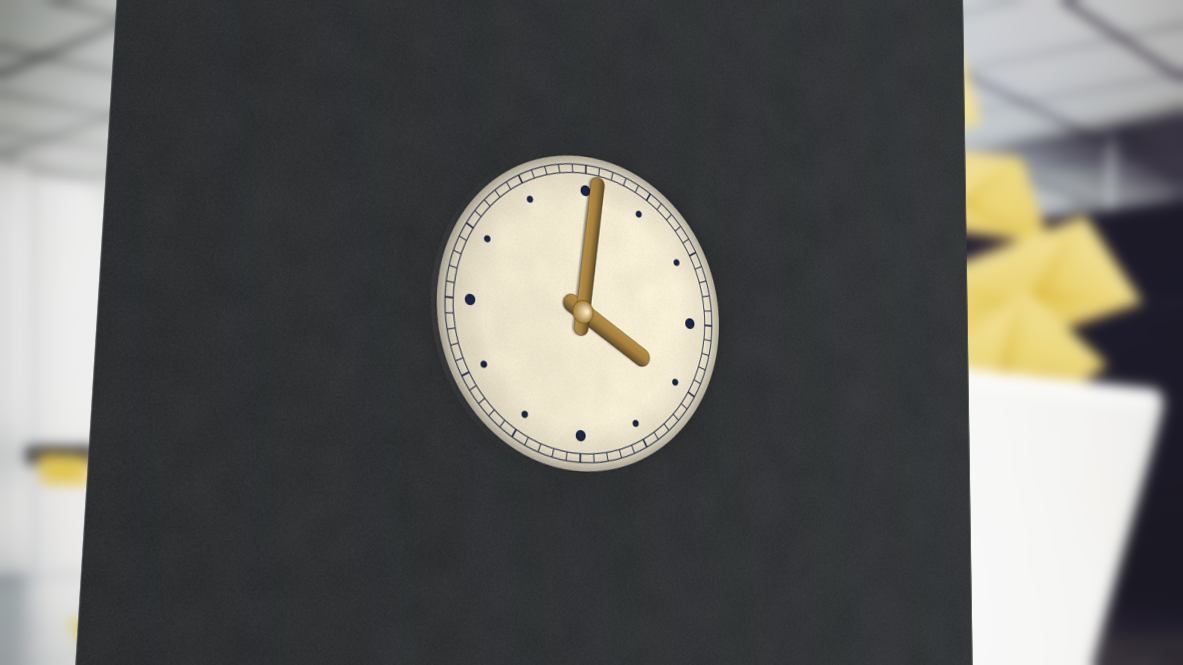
{"hour": 4, "minute": 1}
